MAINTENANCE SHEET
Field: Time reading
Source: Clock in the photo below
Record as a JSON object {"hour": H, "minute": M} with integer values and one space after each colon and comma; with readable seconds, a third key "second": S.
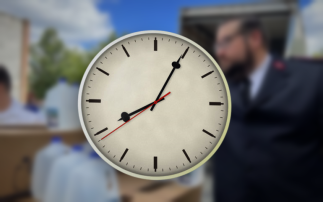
{"hour": 8, "minute": 4, "second": 39}
